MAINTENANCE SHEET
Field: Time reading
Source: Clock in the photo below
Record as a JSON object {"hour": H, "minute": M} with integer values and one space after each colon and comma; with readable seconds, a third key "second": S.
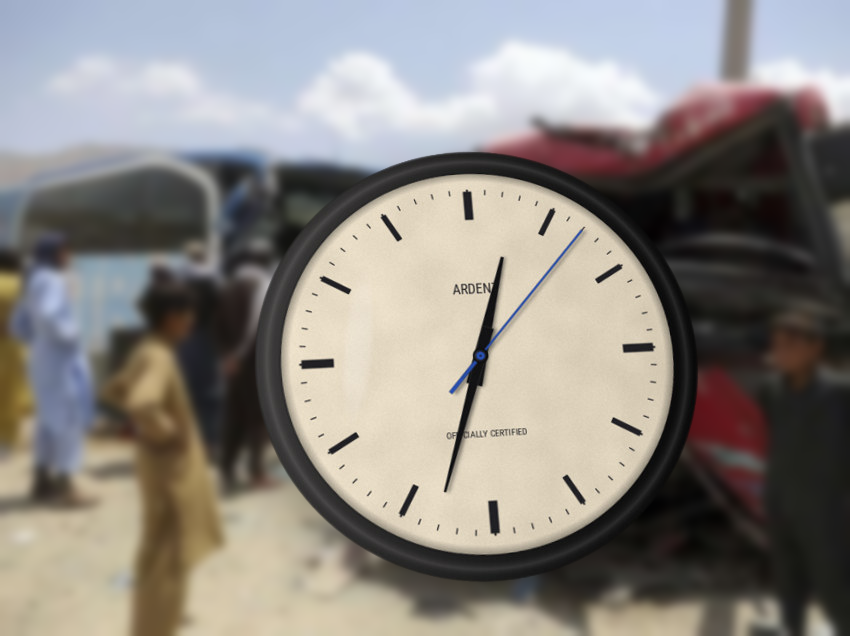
{"hour": 12, "minute": 33, "second": 7}
